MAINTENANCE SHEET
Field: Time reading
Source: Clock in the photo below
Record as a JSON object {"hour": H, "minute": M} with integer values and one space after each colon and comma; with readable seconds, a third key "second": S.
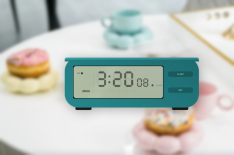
{"hour": 3, "minute": 20, "second": 8}
